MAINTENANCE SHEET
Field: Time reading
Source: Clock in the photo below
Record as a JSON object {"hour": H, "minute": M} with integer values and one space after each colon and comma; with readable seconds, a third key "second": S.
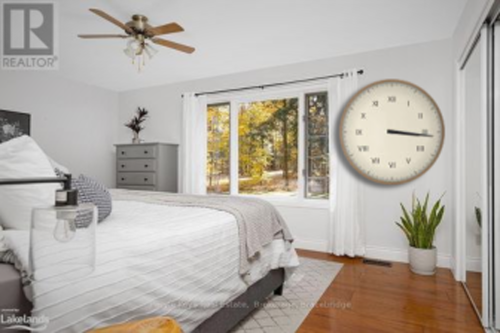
{"hour": 3, "minute": 16}
